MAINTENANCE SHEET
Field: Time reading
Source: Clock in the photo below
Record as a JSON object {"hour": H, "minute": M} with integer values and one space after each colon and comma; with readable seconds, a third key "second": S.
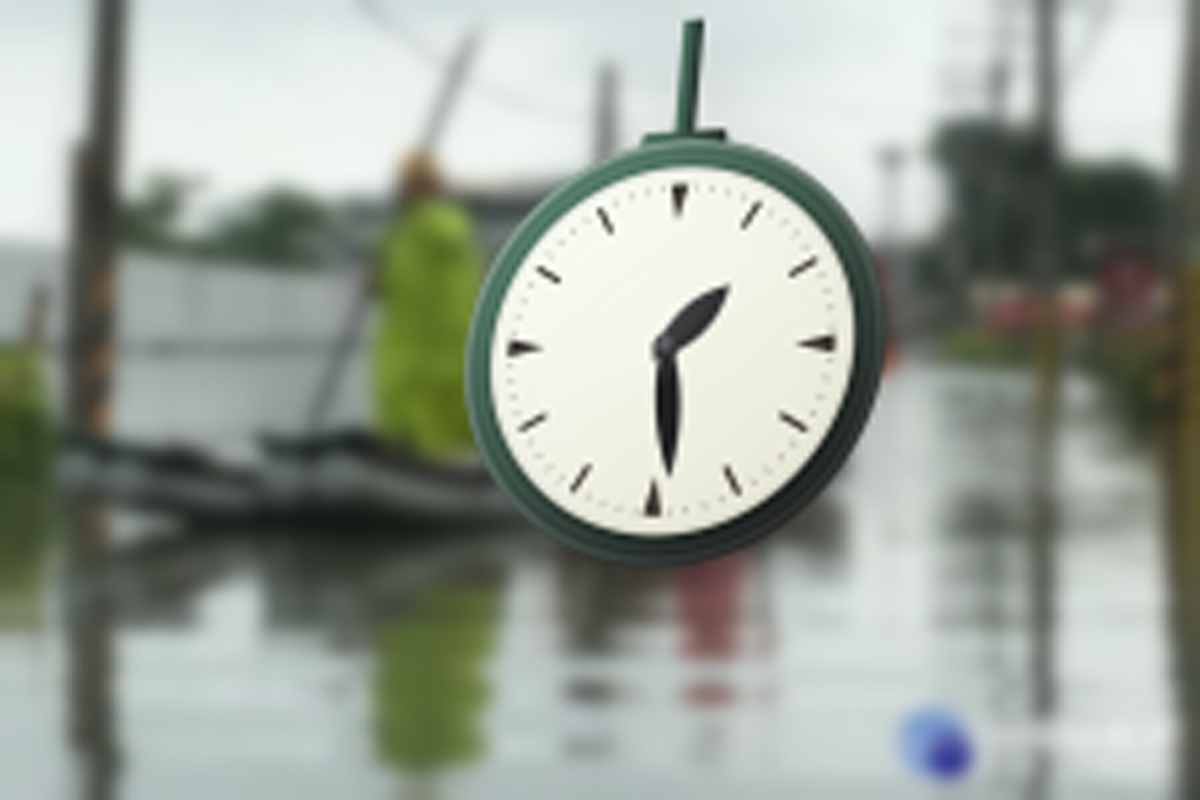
{"hour": 1, "minute": 29}
